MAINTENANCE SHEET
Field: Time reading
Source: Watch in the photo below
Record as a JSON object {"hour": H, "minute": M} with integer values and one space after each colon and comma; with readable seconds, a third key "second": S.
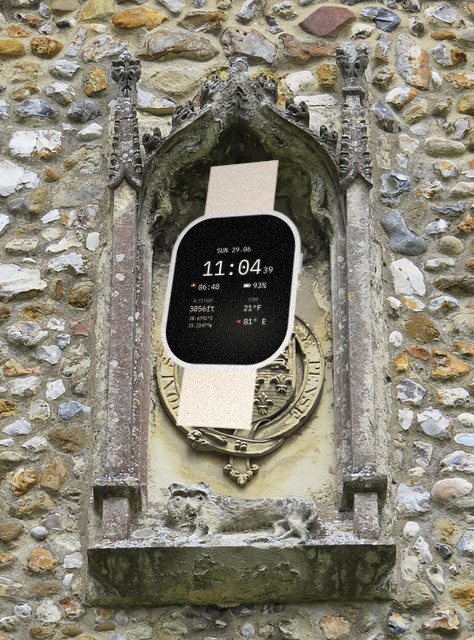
{"hour": 11, "minute": 4, "second": 39}
